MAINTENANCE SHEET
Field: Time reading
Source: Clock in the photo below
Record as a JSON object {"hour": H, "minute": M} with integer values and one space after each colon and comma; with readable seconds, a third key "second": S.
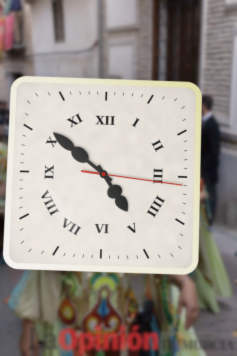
{"hour": 4, "minute": 51, "second": 16}
